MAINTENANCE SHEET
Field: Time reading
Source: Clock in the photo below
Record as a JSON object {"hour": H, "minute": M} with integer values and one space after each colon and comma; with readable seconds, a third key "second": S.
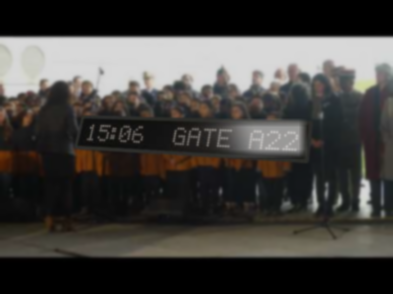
{"hour": 15, "minute": 6}
